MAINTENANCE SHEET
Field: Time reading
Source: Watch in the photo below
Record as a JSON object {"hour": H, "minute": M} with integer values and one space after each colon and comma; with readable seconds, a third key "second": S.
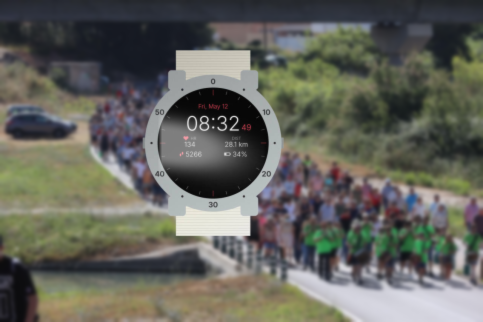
{"hour": 8, "minute": 32}
